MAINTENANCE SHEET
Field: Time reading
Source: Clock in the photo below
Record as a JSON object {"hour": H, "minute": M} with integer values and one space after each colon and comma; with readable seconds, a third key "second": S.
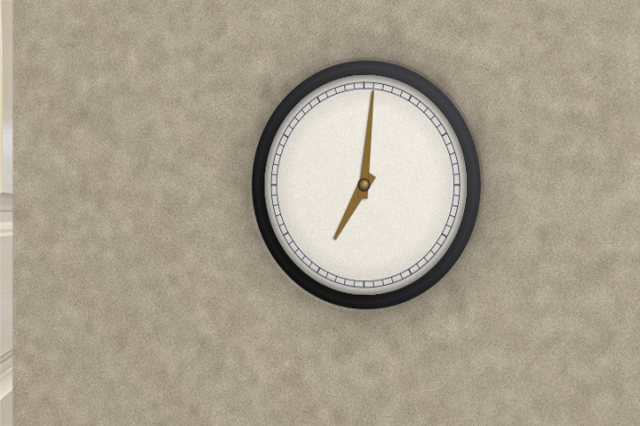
{"hour": 7, "minute": 1}
